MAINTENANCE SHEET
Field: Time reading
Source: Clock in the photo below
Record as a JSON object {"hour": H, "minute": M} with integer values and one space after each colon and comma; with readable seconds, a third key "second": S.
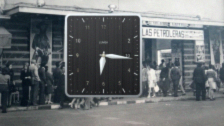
{"hour": 6, "minute": 16}
